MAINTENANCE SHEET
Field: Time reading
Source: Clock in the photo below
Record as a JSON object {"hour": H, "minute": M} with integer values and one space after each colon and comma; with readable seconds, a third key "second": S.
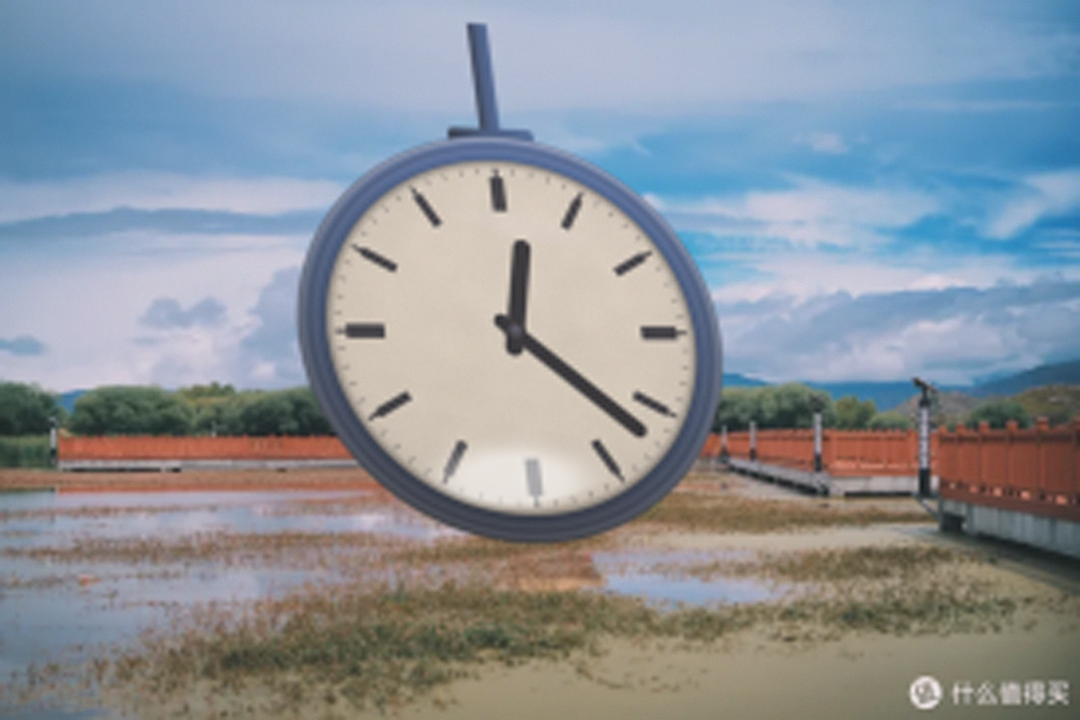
{"hour": 12, "minute": 22}
